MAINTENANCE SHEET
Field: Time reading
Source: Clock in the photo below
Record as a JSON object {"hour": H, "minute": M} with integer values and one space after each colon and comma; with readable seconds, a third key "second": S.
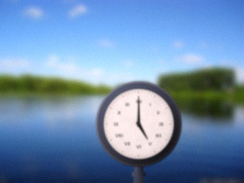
{"hour": 5, "minute": 0}
